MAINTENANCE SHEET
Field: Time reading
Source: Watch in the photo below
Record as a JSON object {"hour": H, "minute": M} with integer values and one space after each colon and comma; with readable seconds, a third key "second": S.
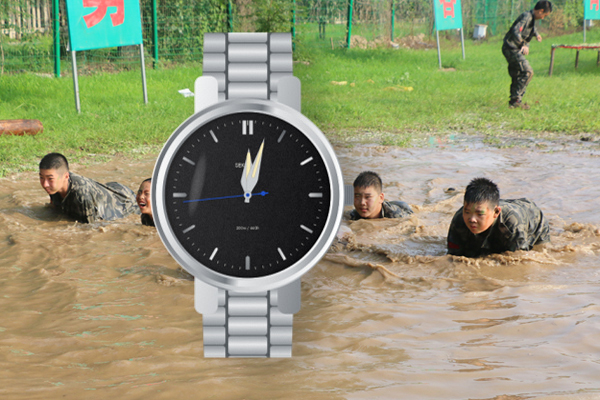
{"hour": 12, "minute": 2, "second": 44}
